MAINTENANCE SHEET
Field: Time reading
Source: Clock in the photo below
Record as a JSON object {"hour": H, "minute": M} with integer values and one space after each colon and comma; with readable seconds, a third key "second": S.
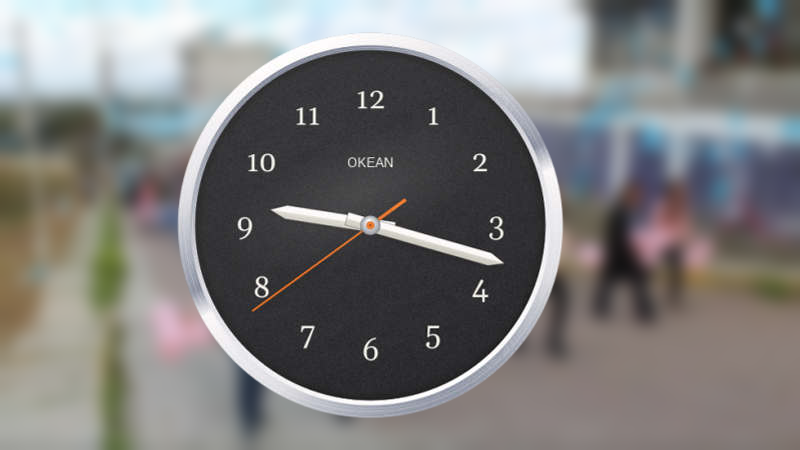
{"hour": 9, "minute": 17, "second": 39}
